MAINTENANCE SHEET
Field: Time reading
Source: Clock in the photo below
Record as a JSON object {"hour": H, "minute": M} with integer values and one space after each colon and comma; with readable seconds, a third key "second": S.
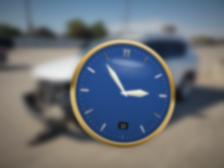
{"hour": 2, "minute": 54}
